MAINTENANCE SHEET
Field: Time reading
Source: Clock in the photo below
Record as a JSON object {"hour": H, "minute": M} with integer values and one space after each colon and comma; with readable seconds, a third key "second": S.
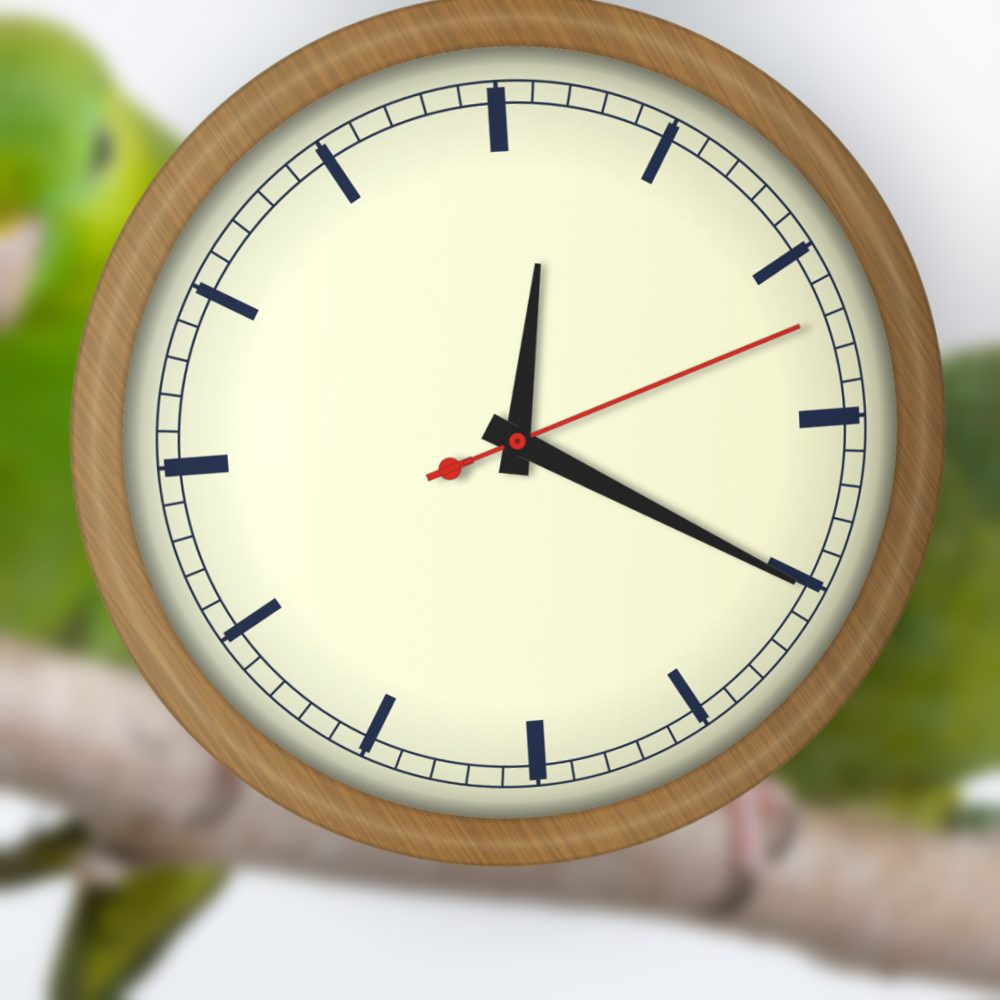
{"hour": 12, "minute": 20, "second": 12}
